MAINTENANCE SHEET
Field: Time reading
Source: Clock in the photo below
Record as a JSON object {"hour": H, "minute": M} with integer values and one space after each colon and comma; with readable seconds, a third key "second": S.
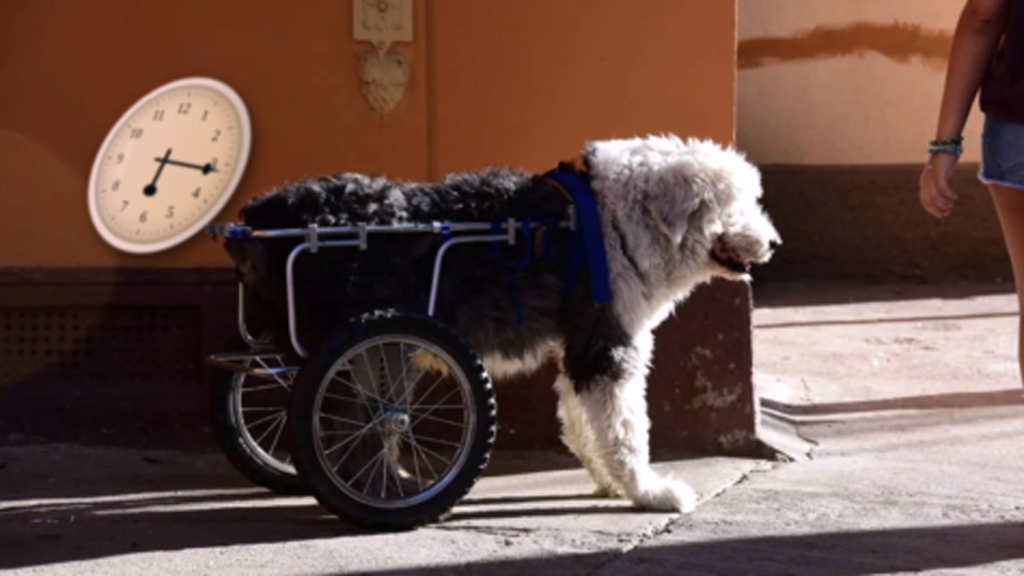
{"hour": 6, "minute": 16}
